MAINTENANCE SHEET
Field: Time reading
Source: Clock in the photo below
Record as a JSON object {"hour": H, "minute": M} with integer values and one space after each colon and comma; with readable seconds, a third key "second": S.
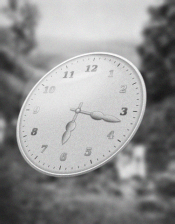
{"hour": 6, "minute": 17}
